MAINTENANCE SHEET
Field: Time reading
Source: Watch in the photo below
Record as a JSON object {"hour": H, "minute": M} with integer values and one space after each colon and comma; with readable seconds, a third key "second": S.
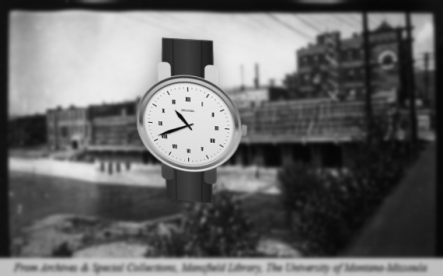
{"hour": 10, "minute": 41}
